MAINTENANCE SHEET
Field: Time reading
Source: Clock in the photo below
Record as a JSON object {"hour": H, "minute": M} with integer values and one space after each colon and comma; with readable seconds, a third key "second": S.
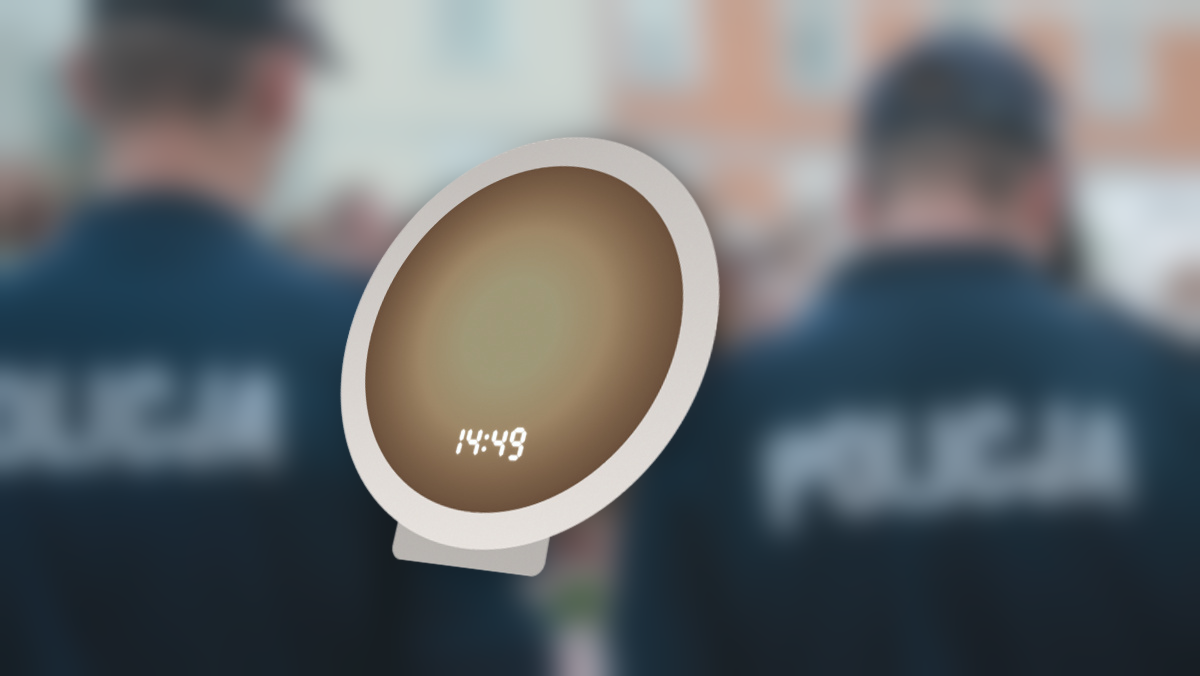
{"hour": 14, "minute": 49}
